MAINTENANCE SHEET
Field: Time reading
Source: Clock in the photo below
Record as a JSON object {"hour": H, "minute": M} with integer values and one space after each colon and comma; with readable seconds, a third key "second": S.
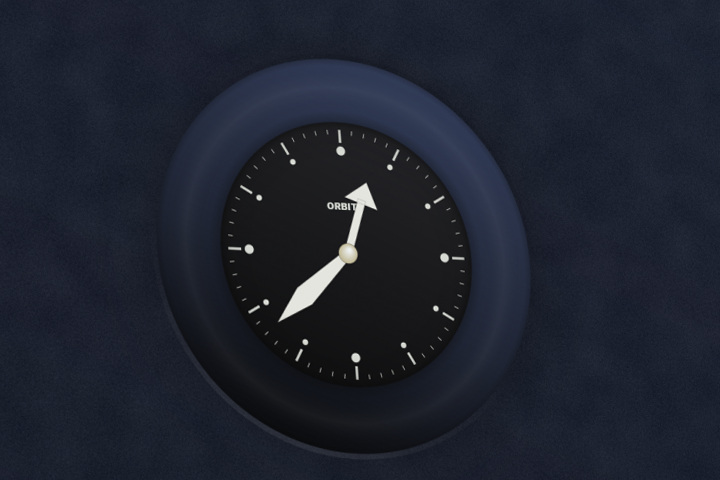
{"hour": 12, "minute": 38}
